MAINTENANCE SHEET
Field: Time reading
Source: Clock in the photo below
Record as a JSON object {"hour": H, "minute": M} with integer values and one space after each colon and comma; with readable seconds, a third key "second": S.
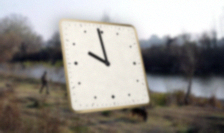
{"hour": 9, "minute": 59}
